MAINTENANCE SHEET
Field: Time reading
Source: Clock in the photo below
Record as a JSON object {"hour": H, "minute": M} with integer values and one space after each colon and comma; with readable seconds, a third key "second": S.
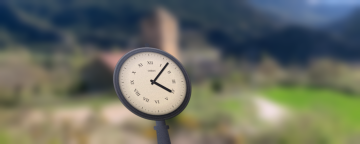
{"hour": 4, "minute": 7}
